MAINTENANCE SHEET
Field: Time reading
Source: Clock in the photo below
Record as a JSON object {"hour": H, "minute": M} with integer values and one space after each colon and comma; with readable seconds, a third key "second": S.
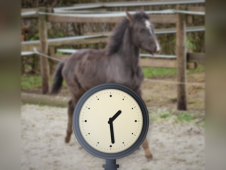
{"hour": 1, "minute": 29}
